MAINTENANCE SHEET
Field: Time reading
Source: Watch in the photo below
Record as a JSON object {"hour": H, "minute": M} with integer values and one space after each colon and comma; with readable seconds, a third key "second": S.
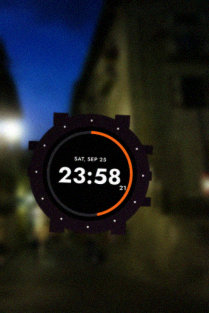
{"hour": 23, "minute": 58}
